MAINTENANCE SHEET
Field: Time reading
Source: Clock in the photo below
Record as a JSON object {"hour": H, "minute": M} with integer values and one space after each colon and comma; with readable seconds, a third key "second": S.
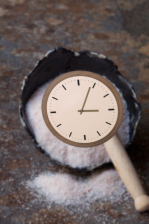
{"hour": 3, "minute": 4}
